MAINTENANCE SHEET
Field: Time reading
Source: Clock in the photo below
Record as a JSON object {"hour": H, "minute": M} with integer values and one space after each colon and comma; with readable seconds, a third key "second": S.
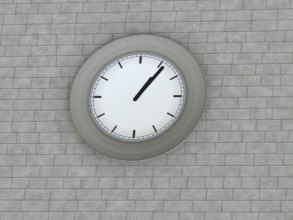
{"hour": 1, "minute": 6}
